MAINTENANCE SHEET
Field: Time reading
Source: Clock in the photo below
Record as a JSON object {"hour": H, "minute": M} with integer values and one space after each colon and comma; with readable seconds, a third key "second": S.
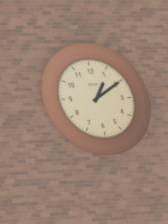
{"hour": 1, "minute": 10}
